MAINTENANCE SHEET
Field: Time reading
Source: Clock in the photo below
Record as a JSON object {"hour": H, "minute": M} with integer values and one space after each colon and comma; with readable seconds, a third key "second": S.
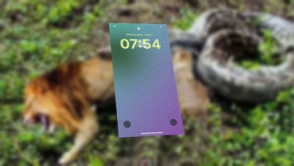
{"hour": 7, "minute": 54}
